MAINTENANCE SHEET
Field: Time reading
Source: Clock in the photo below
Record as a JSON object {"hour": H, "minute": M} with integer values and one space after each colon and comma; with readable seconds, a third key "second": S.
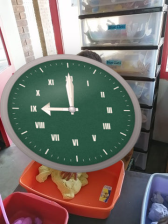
{"hour": 9, "minute": 0}
